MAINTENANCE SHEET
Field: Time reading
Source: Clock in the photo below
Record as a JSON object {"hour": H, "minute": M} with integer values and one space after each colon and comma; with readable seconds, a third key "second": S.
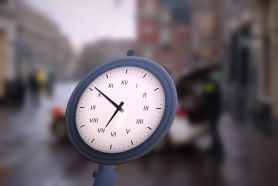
{"hour": 6, "minute": 51}
